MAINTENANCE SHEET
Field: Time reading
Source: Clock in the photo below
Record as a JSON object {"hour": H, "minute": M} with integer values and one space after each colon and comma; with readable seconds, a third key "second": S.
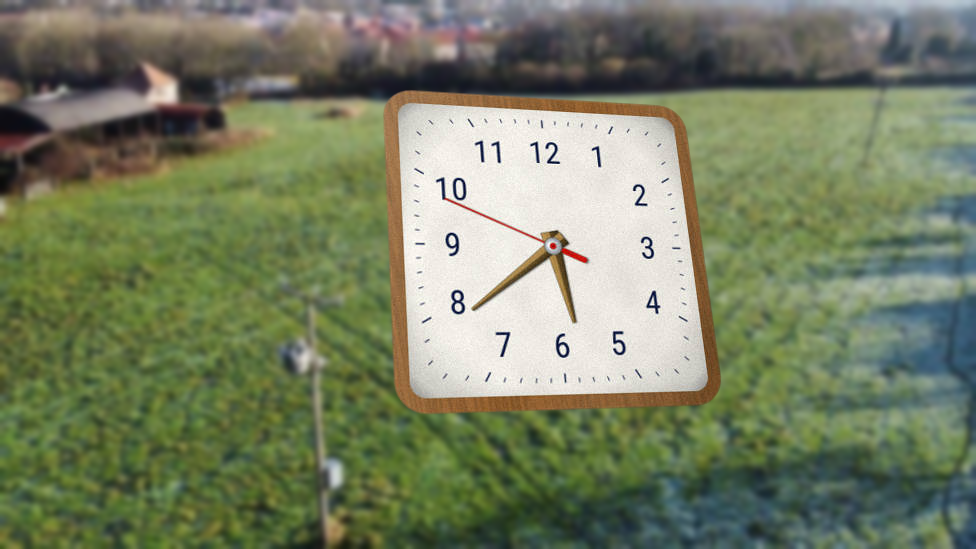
{"hour": 5, "minute": 38, "second": 49}
